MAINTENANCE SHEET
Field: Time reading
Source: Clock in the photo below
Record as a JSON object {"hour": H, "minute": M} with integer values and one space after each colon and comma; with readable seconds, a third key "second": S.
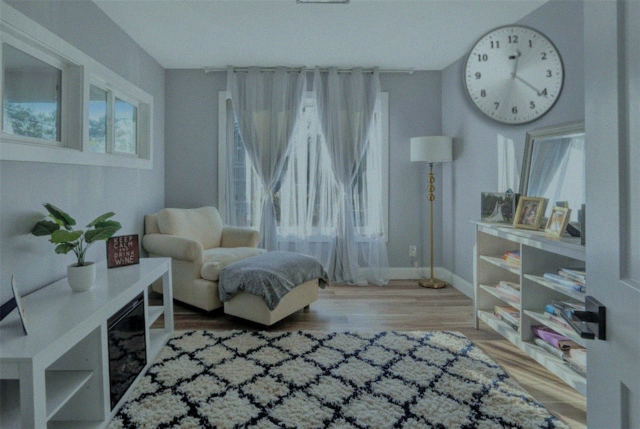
{"hour": 12, "minute": 21}
